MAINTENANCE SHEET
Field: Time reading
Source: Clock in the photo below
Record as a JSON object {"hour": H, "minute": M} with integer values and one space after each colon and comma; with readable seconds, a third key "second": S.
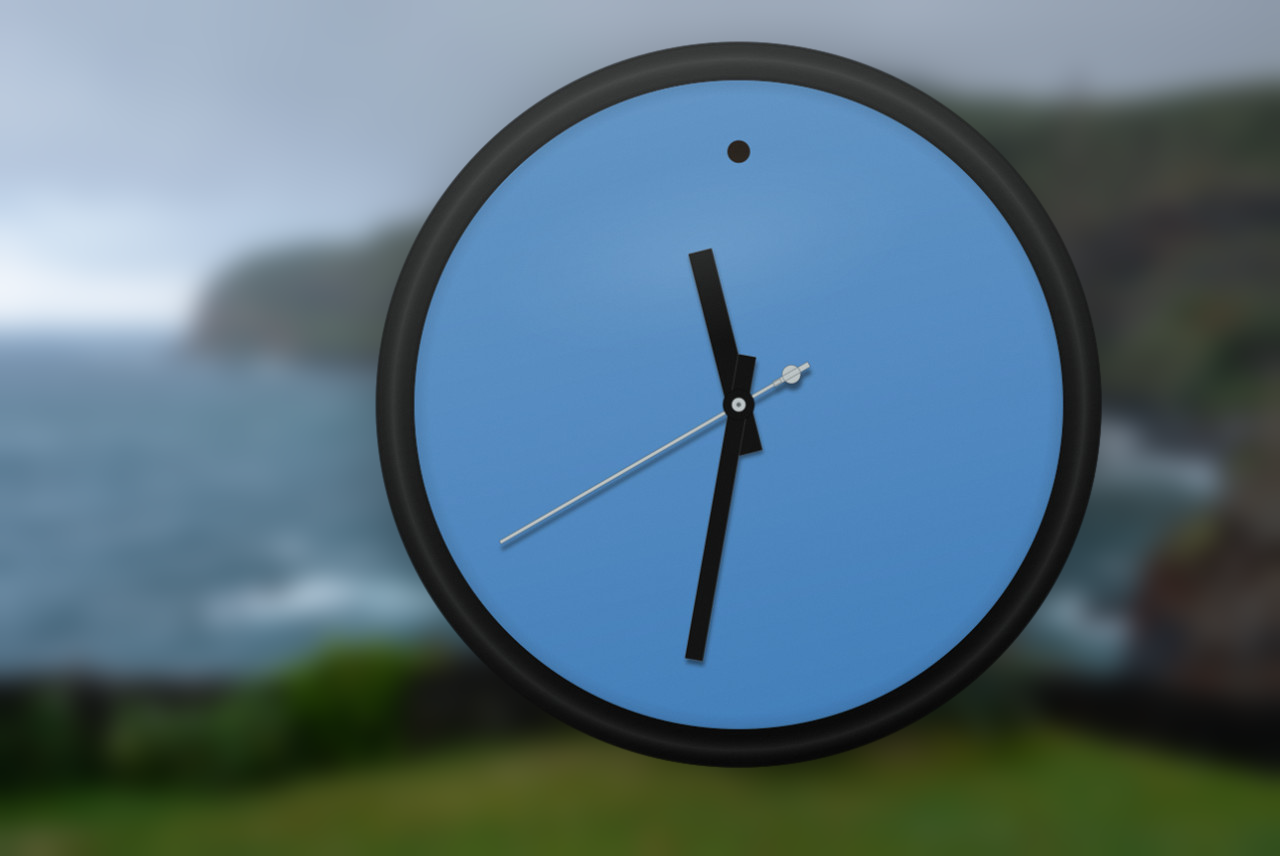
{"hour": 11, "minute": 31, "second": 40}
